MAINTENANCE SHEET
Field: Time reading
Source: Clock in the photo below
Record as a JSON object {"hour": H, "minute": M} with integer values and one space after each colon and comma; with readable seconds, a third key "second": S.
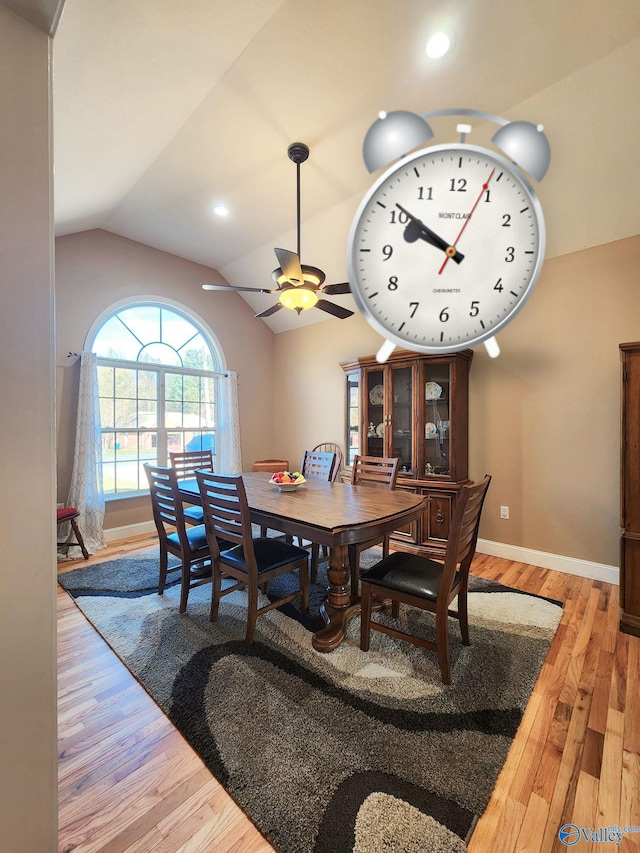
{"hour": 9, "minute": 51, "second": 4}
